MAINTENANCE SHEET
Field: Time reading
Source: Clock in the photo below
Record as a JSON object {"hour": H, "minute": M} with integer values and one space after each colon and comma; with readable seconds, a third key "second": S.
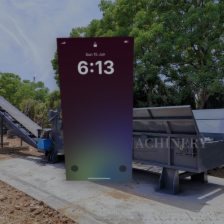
{"hour": 6, "minute": 13}
